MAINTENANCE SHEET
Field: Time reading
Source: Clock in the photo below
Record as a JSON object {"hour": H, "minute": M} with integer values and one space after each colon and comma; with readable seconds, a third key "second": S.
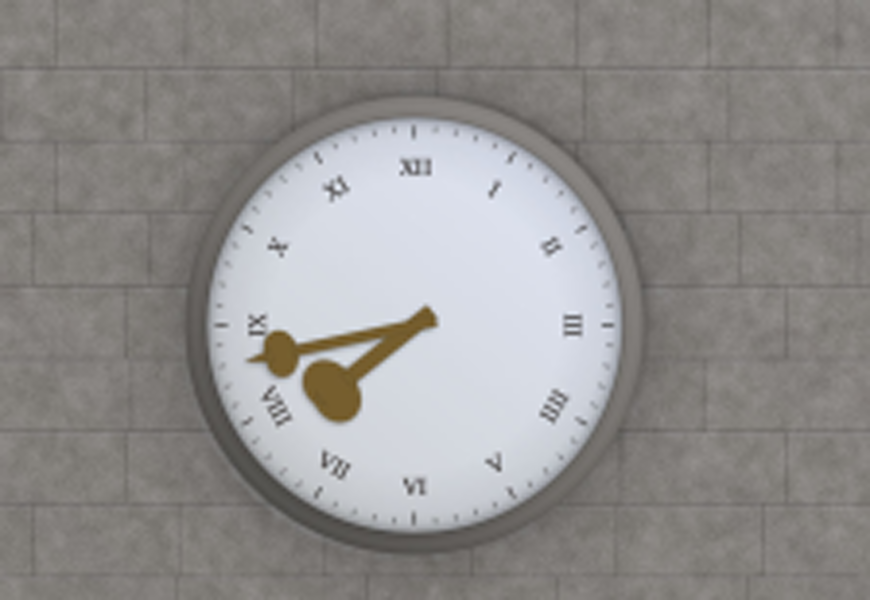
{"hour": 7, "minute": 43}
